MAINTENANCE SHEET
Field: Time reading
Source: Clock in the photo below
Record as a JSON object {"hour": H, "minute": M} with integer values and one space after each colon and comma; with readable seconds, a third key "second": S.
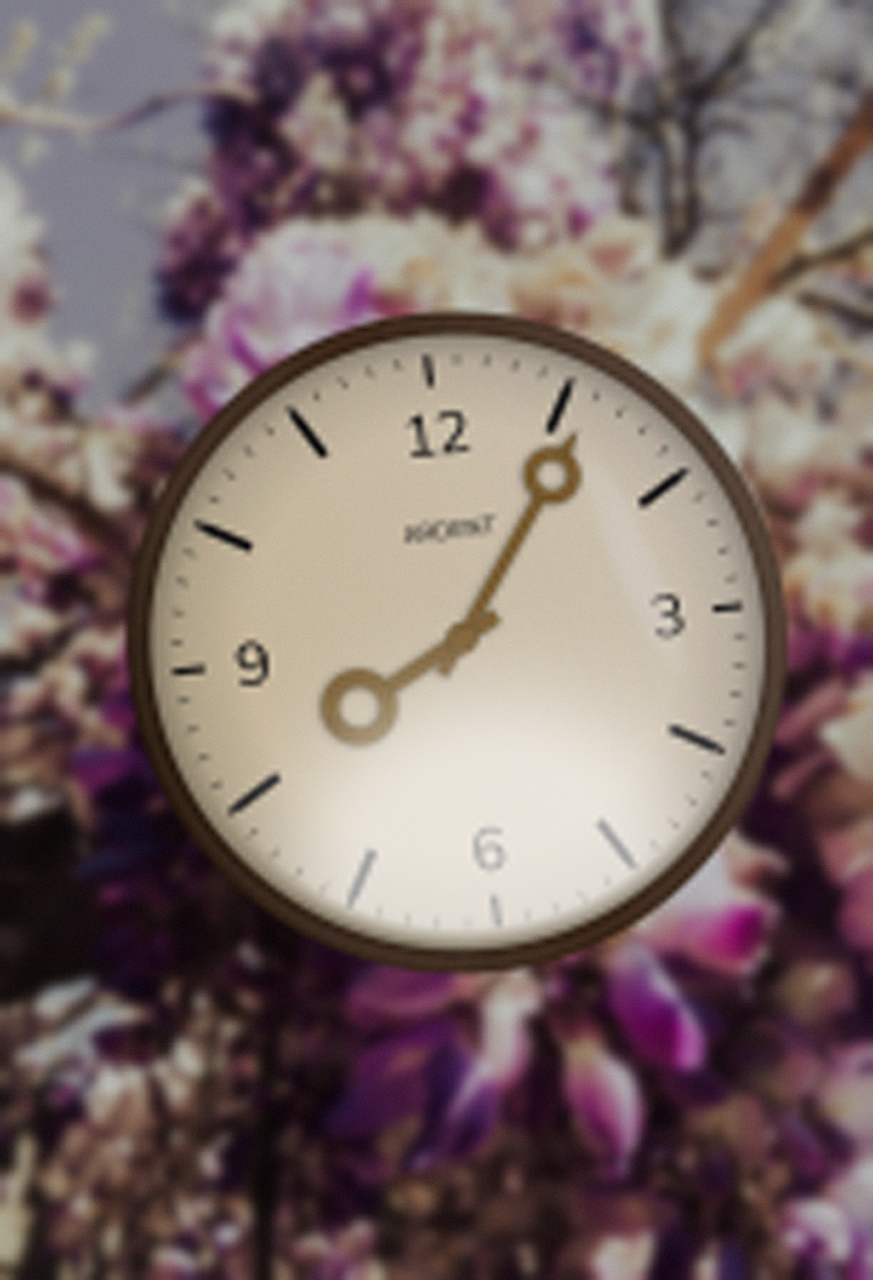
{"hour": 8, "minute": 6}
